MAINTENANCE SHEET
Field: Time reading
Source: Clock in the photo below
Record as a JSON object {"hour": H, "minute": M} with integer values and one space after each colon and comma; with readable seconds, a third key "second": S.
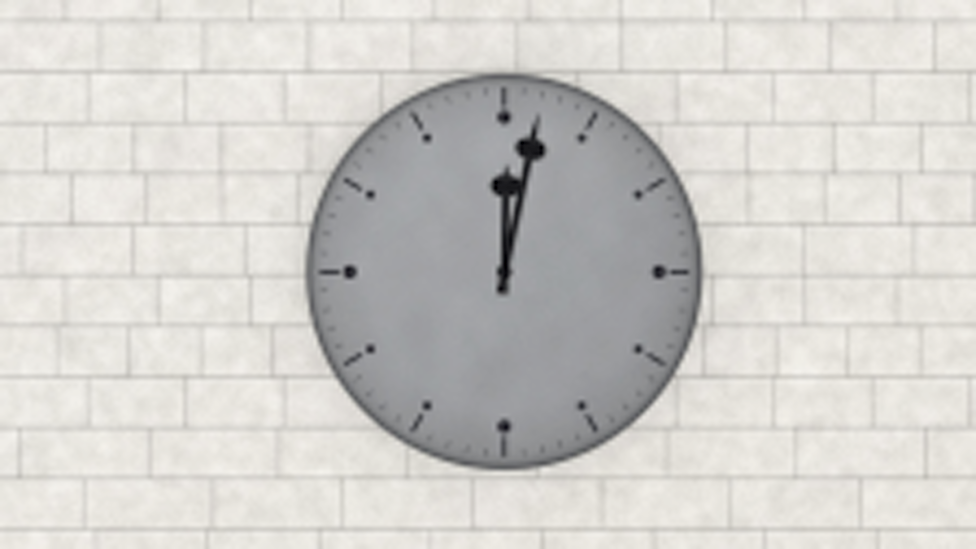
{"hour": 12, "minute": 2}
